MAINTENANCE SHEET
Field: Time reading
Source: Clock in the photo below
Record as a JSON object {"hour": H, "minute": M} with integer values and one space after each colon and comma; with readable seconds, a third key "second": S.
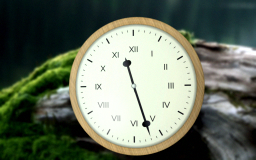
{"hour": 11, "minute": 27}
